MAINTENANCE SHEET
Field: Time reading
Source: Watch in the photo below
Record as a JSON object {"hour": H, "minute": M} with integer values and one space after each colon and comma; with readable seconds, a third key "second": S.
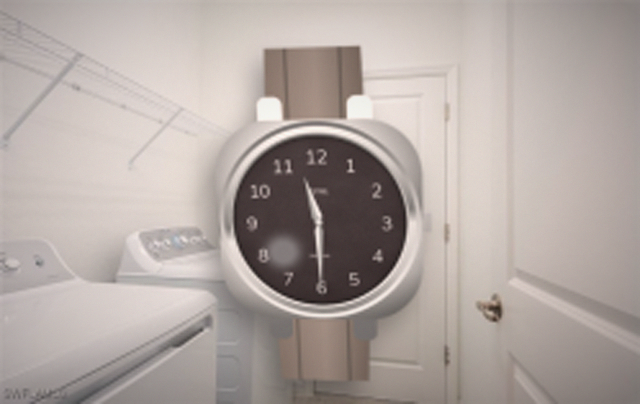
{"hour": 11, "minute": 30}
